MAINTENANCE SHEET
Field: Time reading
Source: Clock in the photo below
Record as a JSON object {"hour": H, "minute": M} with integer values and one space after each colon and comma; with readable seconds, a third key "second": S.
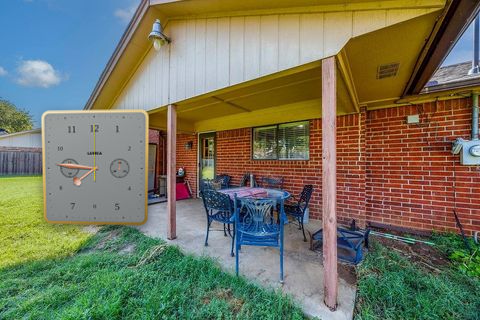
{"hour": 7, "minute": 46}
